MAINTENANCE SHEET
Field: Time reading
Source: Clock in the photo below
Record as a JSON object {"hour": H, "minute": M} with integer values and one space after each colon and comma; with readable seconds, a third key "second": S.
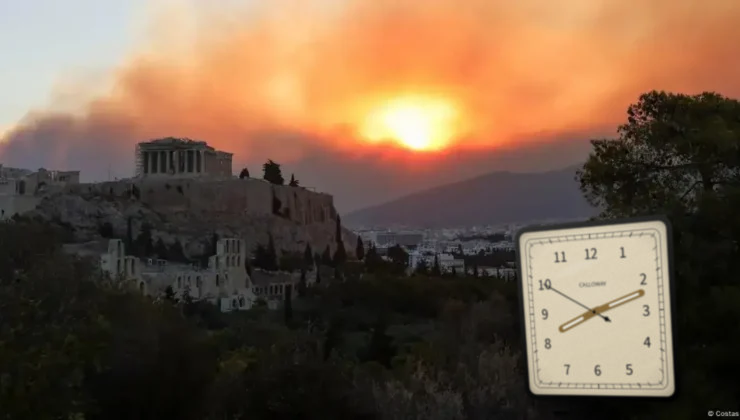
{"hour": 8, "minute": 11, "second": 50}
